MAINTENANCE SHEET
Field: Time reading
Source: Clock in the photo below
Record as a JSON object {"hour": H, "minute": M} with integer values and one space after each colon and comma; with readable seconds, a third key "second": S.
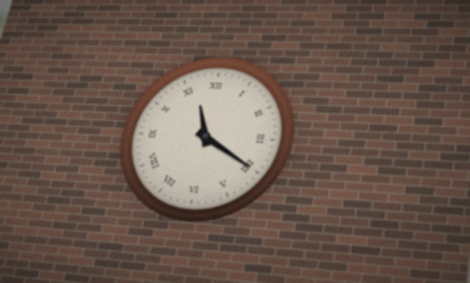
{"hour": 11, "minute": 20}
